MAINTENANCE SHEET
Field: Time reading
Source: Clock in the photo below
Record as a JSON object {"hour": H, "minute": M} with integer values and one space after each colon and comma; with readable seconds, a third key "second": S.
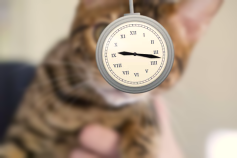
{"hour": 9, "minute": 17}
